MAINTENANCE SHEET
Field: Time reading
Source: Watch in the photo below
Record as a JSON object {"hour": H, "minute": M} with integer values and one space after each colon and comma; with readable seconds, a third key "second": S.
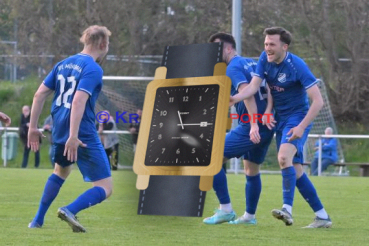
{"hour": 11, "minute": 15}
